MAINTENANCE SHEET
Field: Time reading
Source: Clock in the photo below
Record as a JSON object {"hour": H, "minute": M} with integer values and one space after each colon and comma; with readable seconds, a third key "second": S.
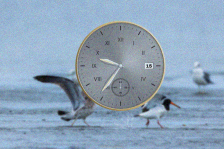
{"hour": 9, "minute": 36}
